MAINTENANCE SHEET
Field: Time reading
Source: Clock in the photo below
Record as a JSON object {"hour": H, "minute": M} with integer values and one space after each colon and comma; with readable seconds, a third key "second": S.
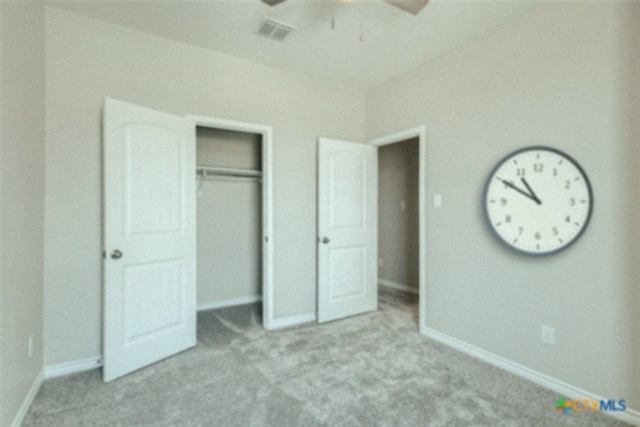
{"hour": 10, "minute": 50}
